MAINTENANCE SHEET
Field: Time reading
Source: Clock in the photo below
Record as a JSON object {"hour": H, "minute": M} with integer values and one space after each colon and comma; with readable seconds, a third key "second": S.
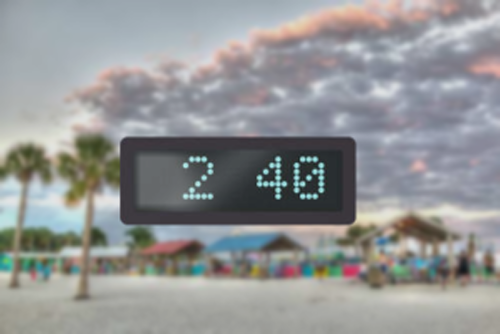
{"hour": 2, "minute": 40}
